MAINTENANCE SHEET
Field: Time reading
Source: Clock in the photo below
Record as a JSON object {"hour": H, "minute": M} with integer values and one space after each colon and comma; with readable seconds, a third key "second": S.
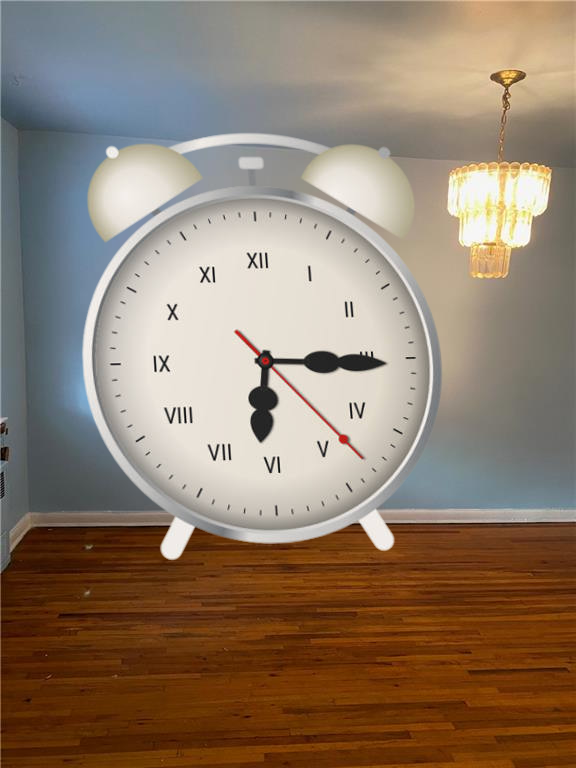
{"hour": 6, "minute": 15, "second": 23}
